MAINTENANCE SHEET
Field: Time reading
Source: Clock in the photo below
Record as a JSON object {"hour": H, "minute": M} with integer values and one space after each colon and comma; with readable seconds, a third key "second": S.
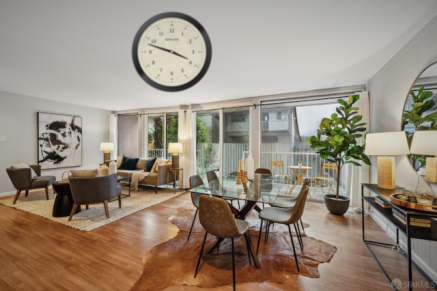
{"hour": 3, "minute": 48}
